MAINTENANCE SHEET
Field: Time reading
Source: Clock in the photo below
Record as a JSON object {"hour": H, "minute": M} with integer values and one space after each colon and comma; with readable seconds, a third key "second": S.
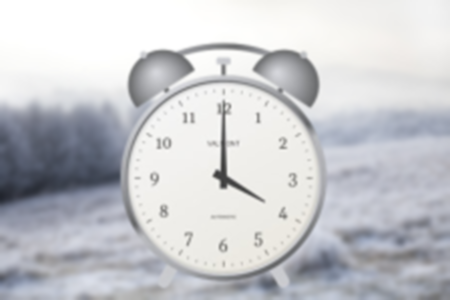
{"hour": 4, "minute": 0}
